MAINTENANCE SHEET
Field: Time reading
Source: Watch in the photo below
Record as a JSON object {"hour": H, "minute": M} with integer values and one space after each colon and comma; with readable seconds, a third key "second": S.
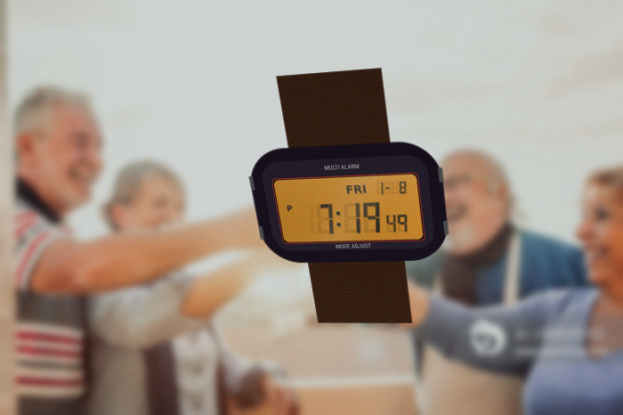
{"hour": 7, "minute": 19, "second": 49}
